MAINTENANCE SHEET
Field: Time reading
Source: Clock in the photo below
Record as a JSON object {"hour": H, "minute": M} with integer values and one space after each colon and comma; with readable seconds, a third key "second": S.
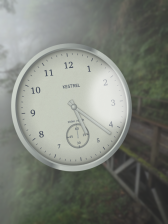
{"hour": 5, "minute": 22}
